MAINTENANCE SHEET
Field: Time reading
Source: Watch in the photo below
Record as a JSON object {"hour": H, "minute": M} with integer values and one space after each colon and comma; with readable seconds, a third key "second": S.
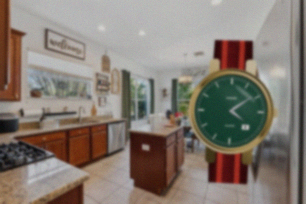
{"hour": 4, "minute": 9}
